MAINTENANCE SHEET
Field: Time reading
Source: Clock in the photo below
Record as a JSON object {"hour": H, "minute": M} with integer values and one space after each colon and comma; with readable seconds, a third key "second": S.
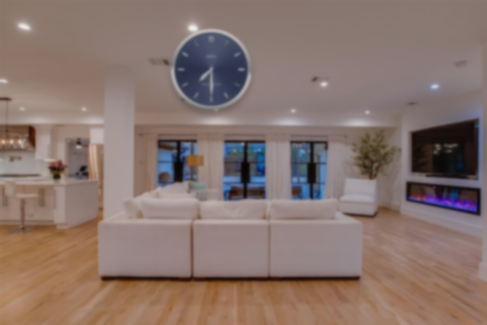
{"hour": 7, "minute": 30}
